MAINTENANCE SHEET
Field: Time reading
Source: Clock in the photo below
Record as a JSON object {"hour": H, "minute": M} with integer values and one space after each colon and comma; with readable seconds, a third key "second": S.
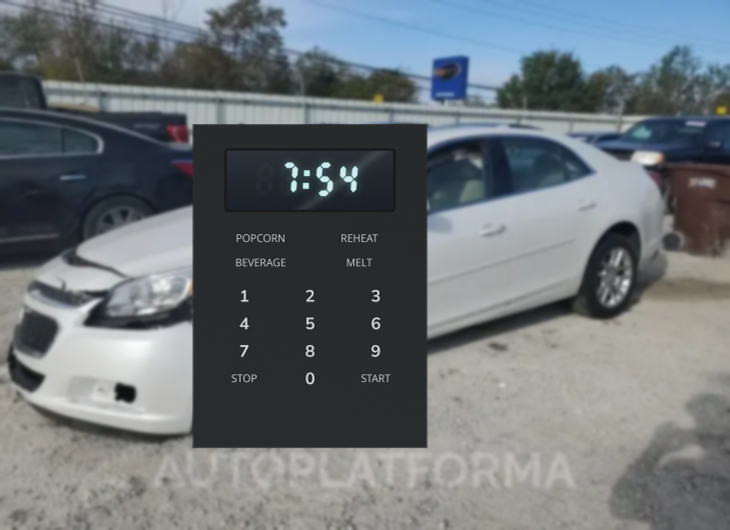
{"hour": 7, "minute": 54}
